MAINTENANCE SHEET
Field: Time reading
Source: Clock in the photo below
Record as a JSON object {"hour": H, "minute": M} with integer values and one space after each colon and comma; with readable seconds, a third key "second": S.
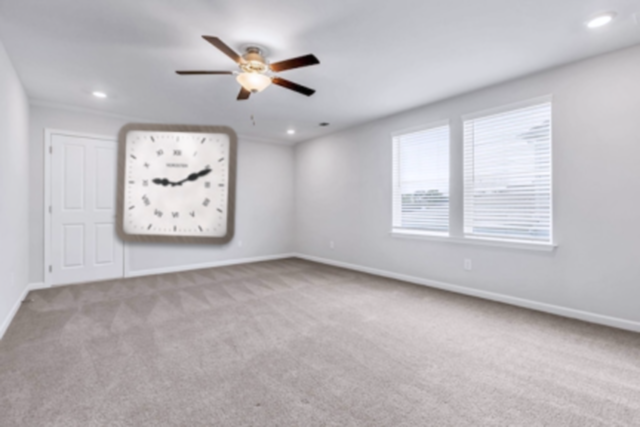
{"hour": 9, "minute": 11}
